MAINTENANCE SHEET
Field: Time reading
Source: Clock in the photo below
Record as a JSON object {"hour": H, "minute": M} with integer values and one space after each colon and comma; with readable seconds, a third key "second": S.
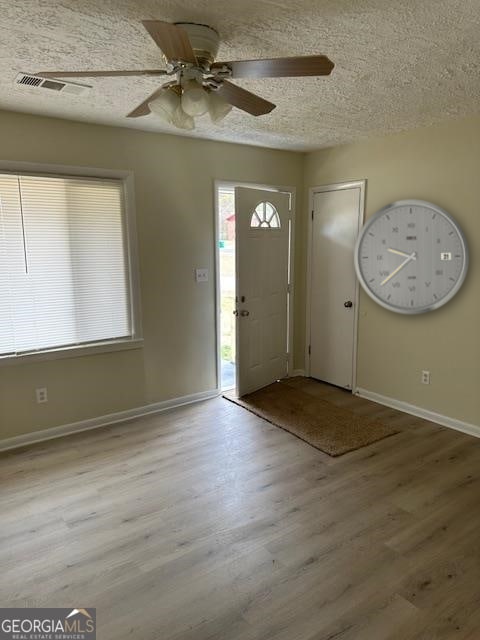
{"hour": 9, "minute": 38}
